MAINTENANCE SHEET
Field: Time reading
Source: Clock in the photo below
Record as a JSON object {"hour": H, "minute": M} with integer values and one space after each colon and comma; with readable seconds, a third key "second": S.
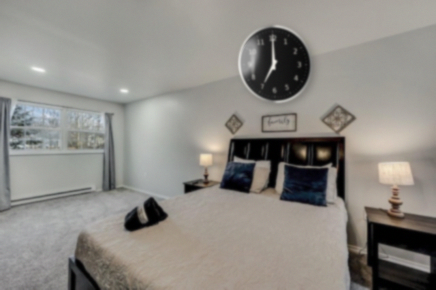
{"hour": 7, "minute": 0}
